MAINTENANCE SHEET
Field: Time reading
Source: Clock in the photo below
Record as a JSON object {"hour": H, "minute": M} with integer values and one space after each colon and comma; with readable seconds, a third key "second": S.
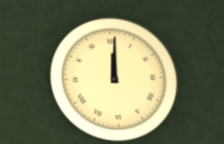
{"hour": 12, "minute": 1}
